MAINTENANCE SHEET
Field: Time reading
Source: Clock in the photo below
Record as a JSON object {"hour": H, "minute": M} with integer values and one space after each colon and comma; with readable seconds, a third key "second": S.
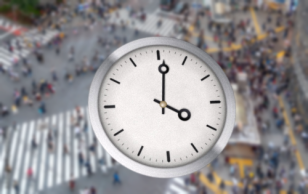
{"hour": 4, "minute": 1}
